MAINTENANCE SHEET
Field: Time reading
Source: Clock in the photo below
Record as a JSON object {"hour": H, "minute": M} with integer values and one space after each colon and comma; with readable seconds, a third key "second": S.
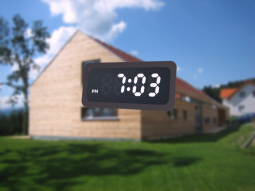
{"hour": 7, "minute": 3}
